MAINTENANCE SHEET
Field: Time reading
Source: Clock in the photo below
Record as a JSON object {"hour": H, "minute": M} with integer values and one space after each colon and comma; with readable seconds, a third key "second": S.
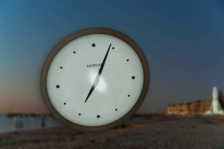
{"hour": 7, "minute": 4}
